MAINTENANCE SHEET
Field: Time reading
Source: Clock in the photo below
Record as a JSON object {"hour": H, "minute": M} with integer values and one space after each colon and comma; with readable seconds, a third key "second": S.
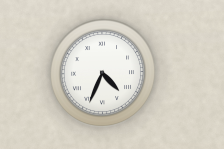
{"hour": 4, "minute": 34}
